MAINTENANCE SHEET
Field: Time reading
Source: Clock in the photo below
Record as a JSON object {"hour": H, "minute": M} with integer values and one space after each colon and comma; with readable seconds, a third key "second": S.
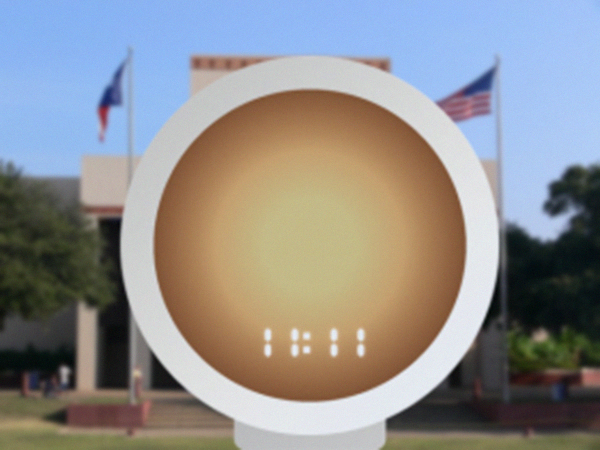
{"hour": 11, "minute": 11}
